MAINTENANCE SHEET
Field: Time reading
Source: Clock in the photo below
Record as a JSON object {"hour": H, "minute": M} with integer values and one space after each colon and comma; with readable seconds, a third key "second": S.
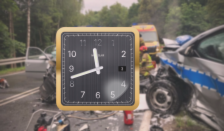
{"hour": 11, "minute": 42}
